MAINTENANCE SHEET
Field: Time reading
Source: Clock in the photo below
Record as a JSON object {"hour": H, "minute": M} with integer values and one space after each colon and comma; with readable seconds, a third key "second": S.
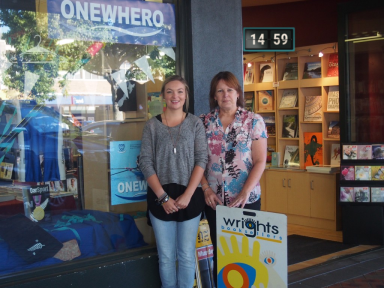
{"hour": 14, "minute": 59}
